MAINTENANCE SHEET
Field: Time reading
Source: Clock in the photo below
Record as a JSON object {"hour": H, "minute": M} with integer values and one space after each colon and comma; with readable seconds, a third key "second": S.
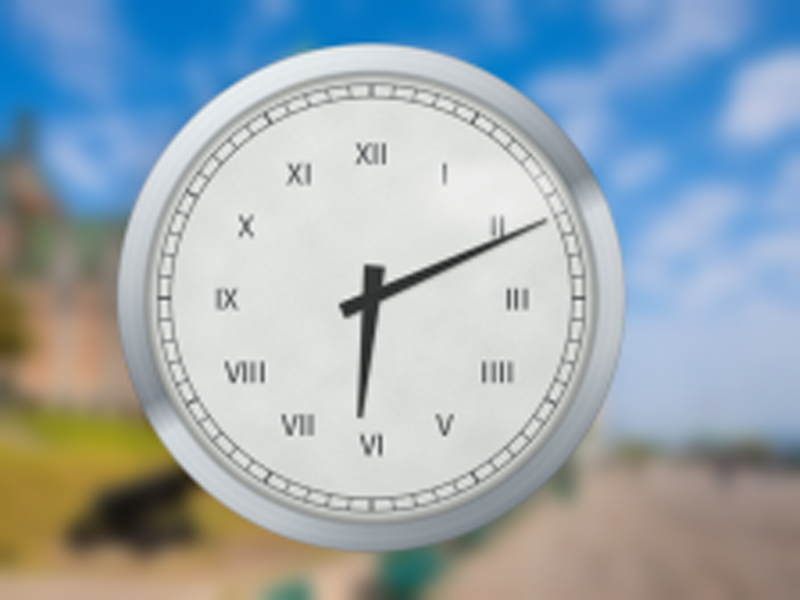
{"hour": 6, "minute": 11}
